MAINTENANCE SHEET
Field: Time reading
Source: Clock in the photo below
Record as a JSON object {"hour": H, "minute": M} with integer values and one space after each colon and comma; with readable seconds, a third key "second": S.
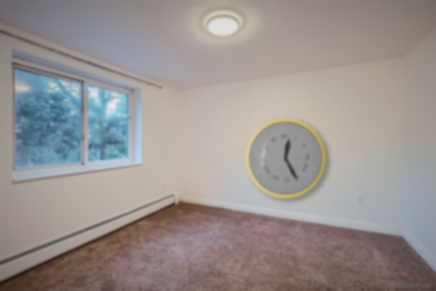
{"hour": 12, "minute": 26}
